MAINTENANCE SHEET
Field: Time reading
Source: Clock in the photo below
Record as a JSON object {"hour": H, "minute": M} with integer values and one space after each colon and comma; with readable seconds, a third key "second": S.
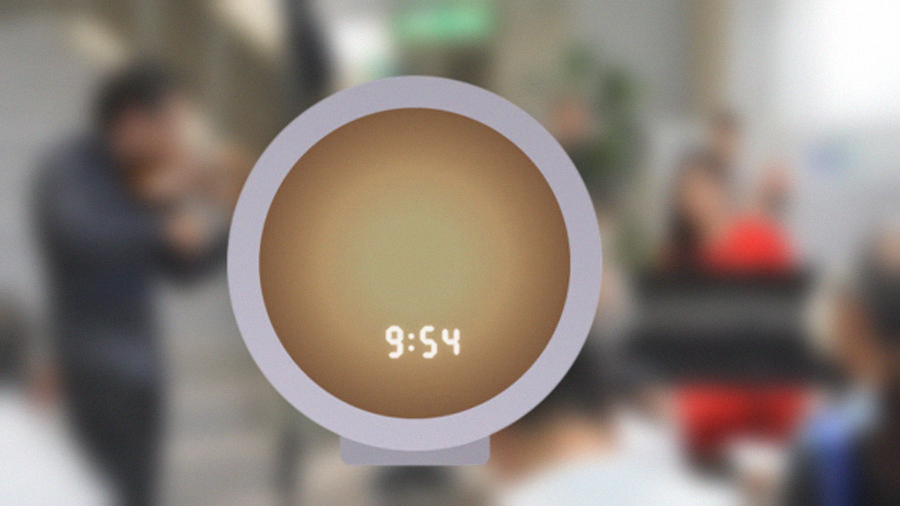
{"hour": 9, "minute": 54}
